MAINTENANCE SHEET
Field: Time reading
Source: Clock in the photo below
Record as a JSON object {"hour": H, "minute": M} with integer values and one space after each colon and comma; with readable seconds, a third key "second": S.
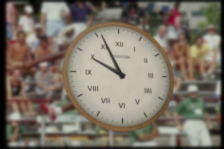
{"hour": 9, "minute": 56}
